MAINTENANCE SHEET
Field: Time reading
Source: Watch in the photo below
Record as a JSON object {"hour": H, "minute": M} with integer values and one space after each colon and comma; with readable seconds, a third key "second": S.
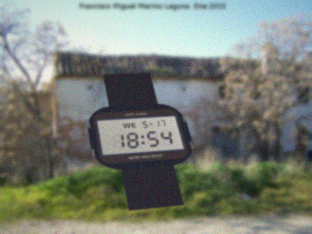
{"hour": 18, "minute": 54}
